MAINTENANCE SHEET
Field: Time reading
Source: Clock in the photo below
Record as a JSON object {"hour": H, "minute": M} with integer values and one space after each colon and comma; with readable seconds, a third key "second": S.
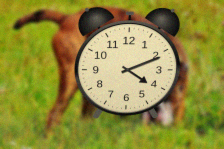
{"hour": 4, "minute": 11}
